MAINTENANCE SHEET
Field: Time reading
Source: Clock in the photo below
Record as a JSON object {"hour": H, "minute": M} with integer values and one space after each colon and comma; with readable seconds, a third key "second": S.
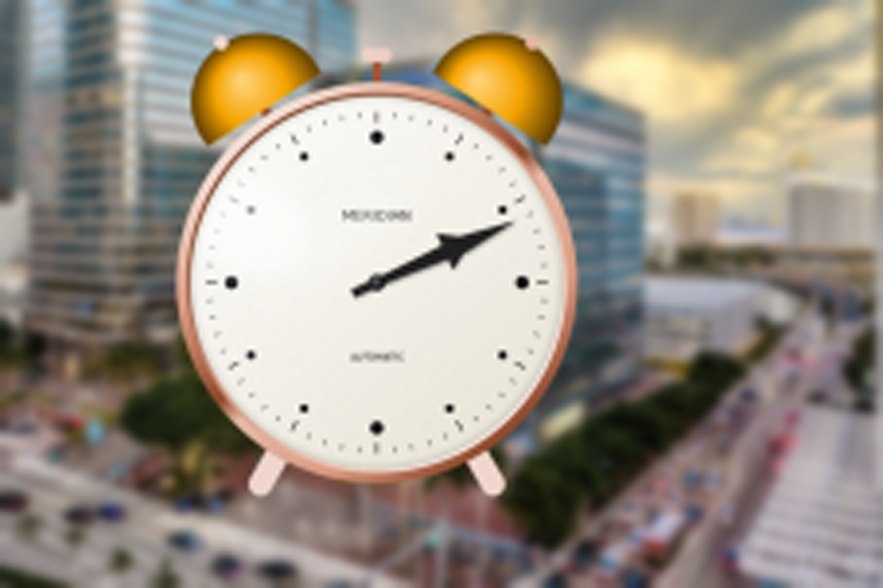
{"hour": 2, "minute": 11}
